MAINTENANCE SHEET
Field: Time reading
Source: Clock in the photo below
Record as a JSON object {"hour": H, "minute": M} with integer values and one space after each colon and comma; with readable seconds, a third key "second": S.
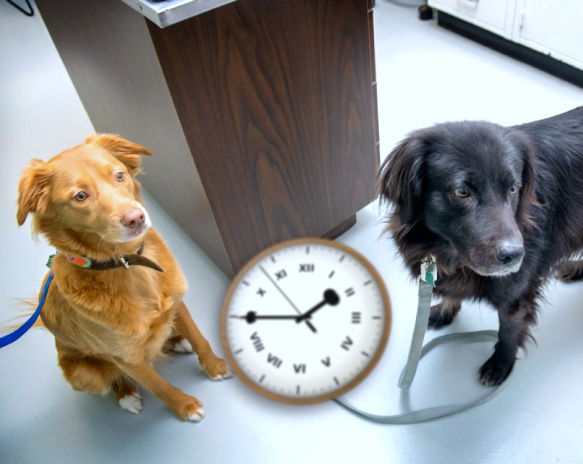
{"hour": 1, "minute": 44, "second": 53}
